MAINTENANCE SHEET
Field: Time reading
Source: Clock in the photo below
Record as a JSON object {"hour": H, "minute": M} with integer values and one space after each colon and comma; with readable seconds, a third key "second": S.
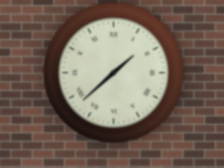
{"hour": 1, "minute": 38}
